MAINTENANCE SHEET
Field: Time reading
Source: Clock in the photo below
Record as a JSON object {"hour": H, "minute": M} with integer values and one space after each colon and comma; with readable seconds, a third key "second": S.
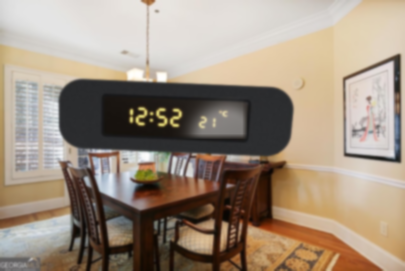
{"hour": 12, "minute": 52}
